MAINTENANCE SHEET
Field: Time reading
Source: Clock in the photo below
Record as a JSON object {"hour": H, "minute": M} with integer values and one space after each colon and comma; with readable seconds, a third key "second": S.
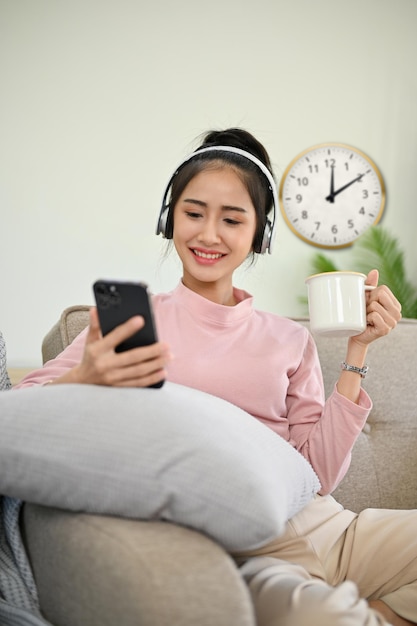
{"hour": 12, "minute": 10}
